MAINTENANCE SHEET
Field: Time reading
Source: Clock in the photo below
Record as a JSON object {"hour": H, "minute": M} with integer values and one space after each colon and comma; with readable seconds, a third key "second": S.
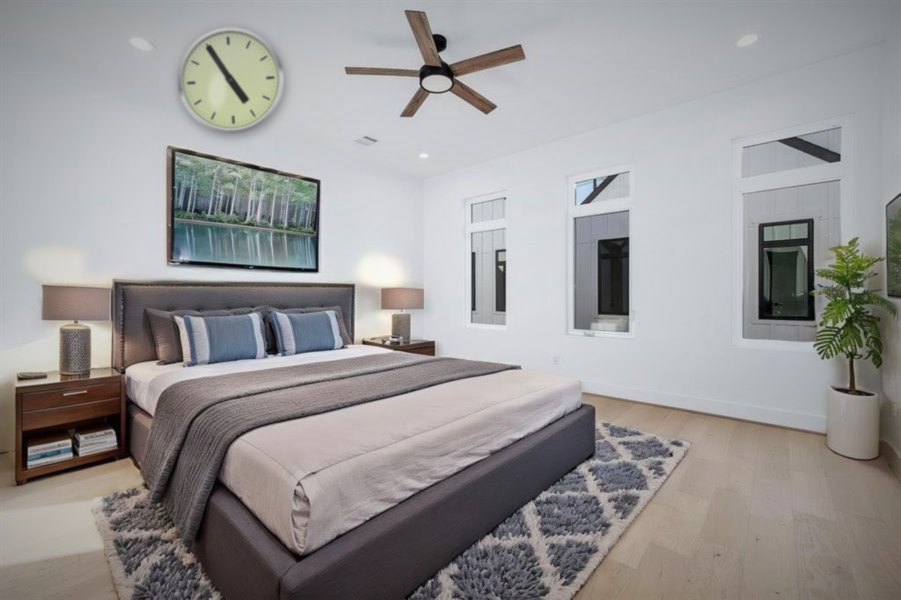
{"hour": 4, "minute": 55}
